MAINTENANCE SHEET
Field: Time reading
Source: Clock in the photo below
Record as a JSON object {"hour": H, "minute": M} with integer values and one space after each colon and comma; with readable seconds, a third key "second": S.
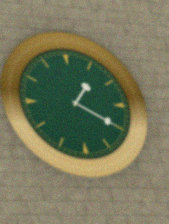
{"hour": 1, "minute": 20}
